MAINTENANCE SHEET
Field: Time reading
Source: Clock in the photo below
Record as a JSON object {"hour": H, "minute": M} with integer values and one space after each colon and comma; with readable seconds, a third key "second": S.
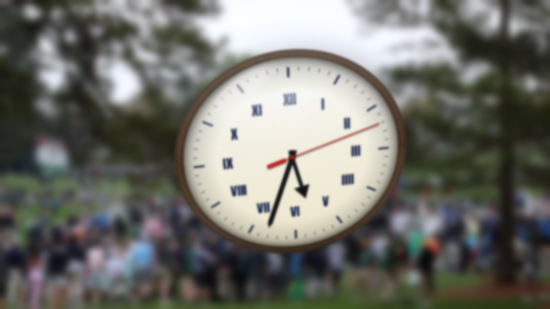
{"hour": 5, "minute": 33, "second": 12}
